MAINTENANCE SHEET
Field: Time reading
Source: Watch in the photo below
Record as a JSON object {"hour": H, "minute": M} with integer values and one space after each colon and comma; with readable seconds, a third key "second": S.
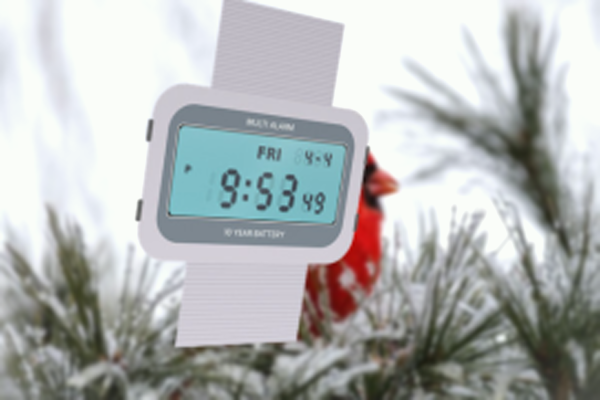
{"hour": 9, "minute": 53, "second": 49}
